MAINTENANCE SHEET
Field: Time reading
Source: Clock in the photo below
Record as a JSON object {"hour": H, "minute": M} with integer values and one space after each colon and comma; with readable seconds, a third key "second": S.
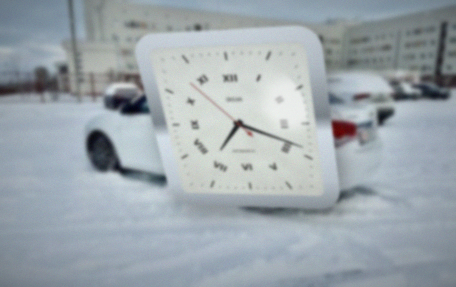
{"hour": 7, "minute": 18, "second": 53}
